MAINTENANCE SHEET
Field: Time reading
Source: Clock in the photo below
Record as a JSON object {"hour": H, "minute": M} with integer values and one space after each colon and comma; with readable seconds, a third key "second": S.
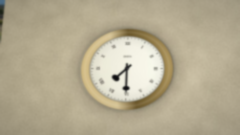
{"hour": 7, "minute": 30}
